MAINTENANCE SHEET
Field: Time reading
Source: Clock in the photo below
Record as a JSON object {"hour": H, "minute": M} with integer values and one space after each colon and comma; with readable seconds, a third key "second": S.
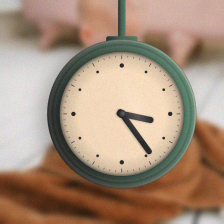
{"hour": 3, "minute": 24}
